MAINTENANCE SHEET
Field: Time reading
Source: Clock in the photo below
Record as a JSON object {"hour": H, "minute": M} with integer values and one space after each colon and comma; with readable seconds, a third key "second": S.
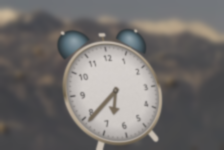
{"hour": 6, "minute": 39}
